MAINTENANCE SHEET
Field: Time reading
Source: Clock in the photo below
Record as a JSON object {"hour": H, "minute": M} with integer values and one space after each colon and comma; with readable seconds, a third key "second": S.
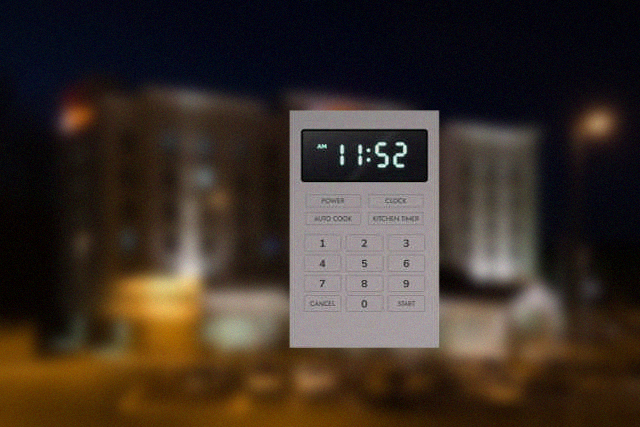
{"hour": 11, "minute": 52}
